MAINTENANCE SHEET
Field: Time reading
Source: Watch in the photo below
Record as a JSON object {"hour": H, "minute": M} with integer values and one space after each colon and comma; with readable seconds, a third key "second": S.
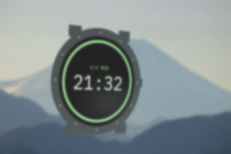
{"hour": 21, "minute": 32}
